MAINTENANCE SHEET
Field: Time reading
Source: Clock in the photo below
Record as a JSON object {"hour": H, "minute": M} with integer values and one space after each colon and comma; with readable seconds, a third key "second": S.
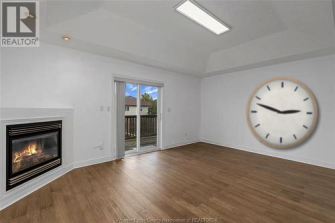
{"hour": 2, "minute": 48}
